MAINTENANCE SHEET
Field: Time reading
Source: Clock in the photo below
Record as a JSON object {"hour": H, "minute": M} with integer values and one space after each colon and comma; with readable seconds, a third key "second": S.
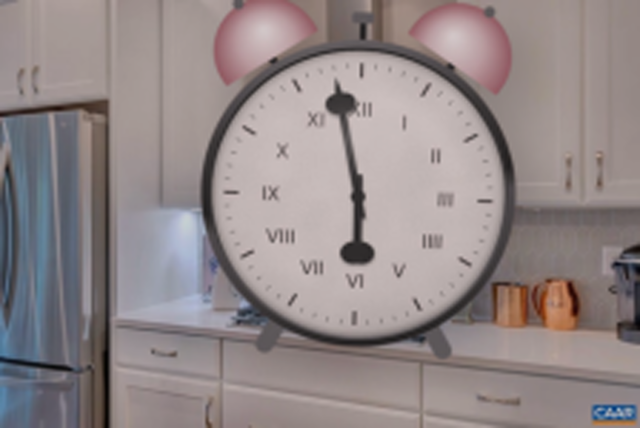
{"hour": 5, "minute": 58}
